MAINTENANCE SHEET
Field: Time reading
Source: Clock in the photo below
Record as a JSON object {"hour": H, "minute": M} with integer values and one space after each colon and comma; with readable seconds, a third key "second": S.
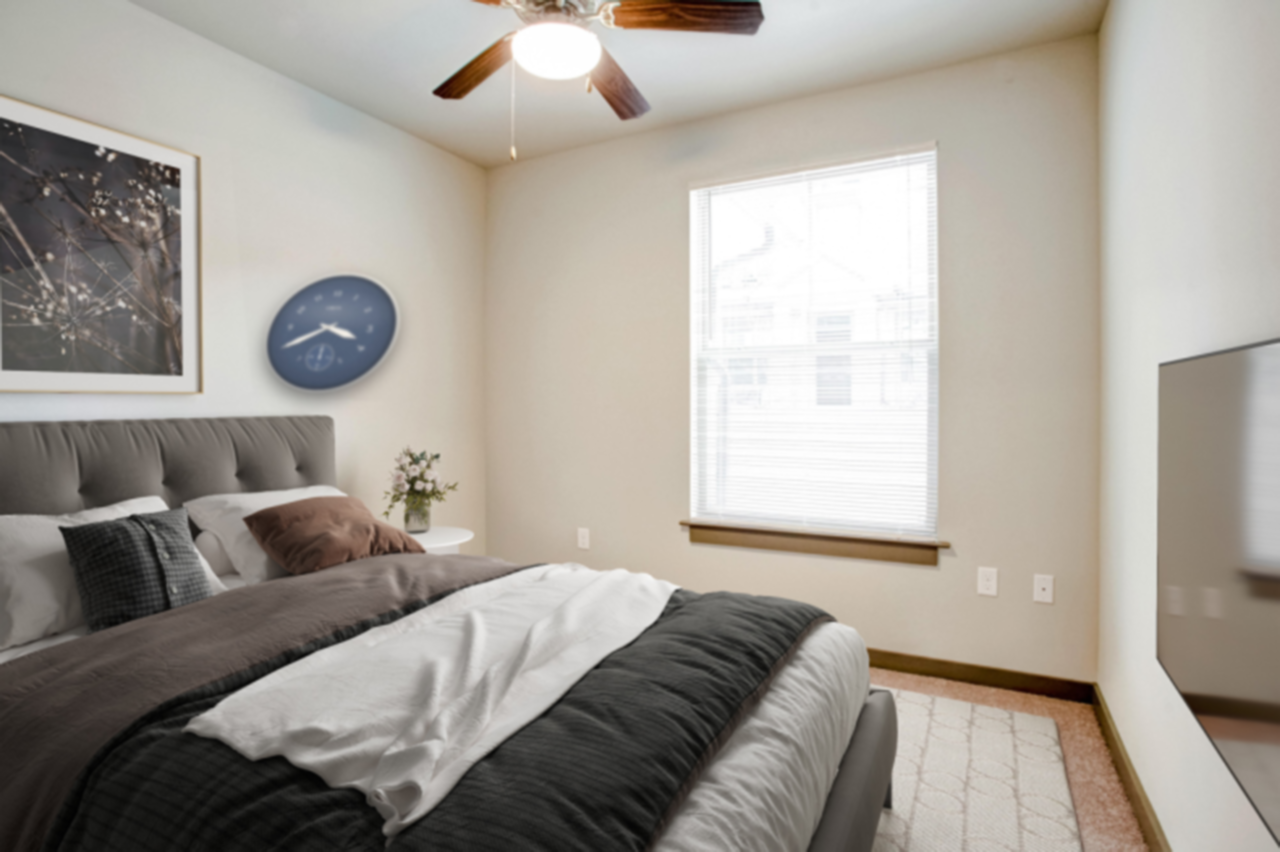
{"hour": 3, "minute": 40}
